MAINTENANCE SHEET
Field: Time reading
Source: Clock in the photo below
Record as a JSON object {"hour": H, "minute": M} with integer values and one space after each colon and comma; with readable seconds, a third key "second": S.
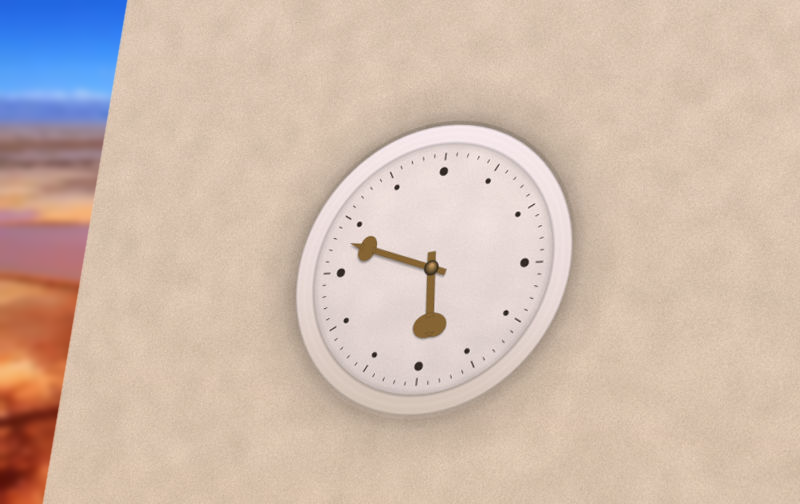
{"hour": 5, "minute": 48}
